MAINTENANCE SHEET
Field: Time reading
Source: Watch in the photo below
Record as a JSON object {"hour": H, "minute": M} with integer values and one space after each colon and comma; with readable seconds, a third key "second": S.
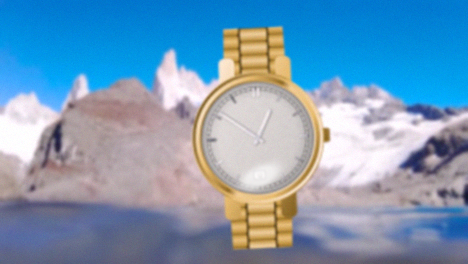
{"hour": 12, "minute": 51}
